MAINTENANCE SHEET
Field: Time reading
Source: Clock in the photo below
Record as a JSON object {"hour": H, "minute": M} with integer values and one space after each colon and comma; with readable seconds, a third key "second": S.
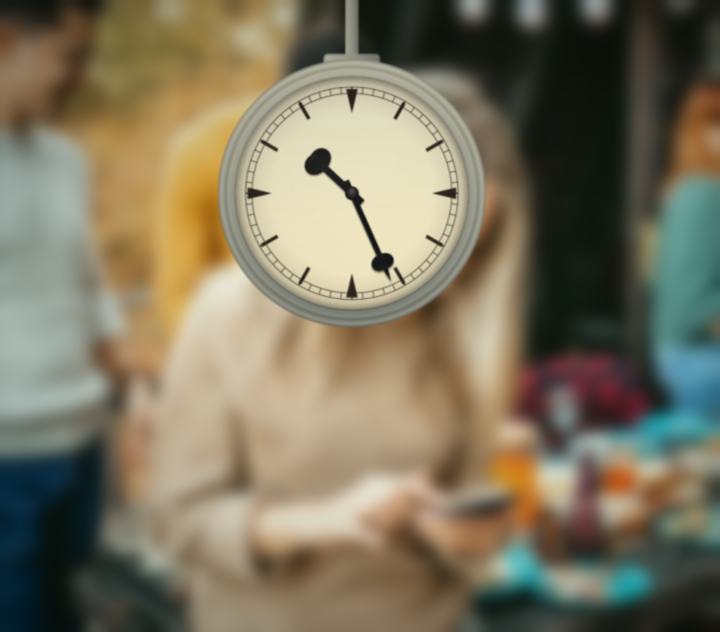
{"hour": 10, "minute": 26}
